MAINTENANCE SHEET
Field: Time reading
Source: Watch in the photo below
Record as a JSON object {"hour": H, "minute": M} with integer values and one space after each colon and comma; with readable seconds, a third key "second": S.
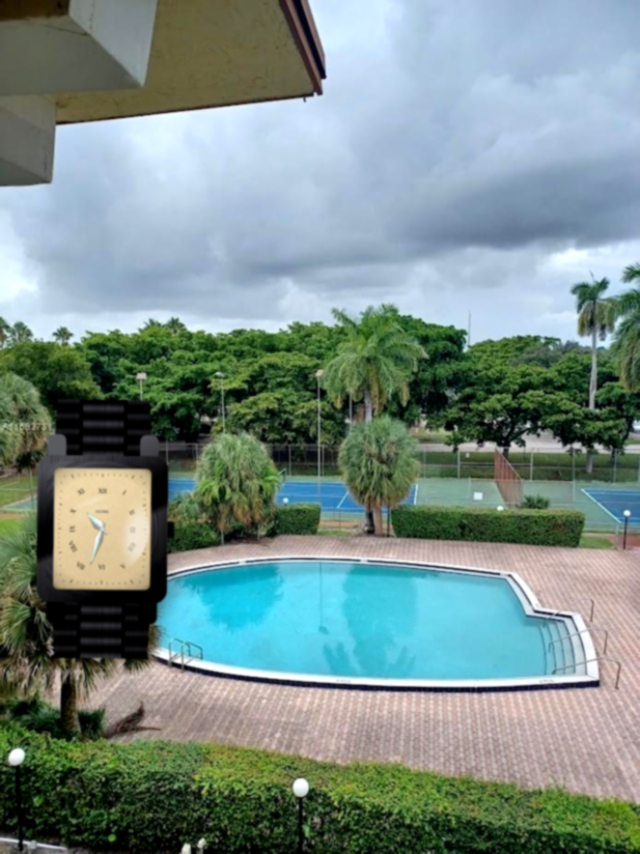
{"hour": 10, "minute": 33}
